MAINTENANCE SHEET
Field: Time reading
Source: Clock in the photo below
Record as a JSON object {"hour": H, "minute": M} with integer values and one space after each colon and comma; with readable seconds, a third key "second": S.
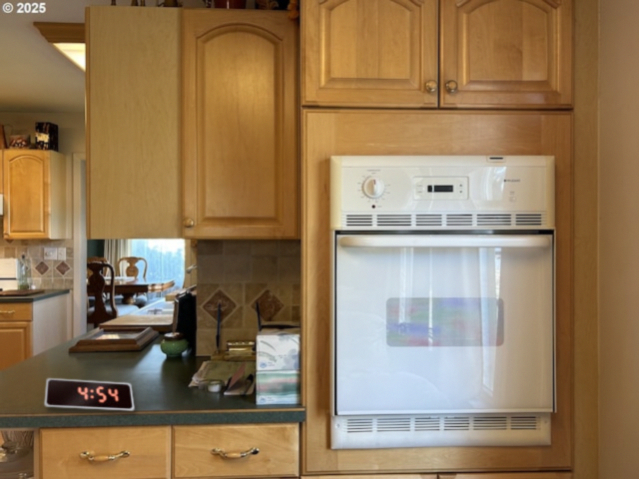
{"hour": 4, "minute": 54}
